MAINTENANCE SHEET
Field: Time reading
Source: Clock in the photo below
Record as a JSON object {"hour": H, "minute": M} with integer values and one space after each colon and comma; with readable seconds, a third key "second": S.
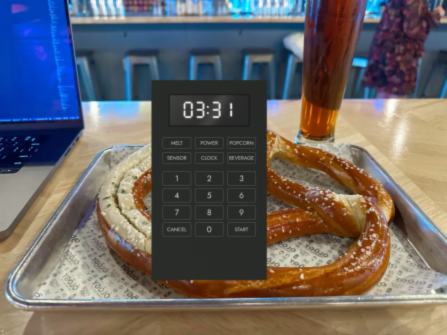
{"hour": 3, "minute": 31}
